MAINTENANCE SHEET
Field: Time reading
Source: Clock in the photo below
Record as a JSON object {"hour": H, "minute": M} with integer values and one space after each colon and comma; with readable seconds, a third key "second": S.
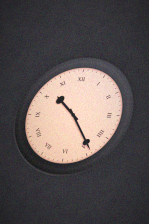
{"hour": 10, "minute": 24}
